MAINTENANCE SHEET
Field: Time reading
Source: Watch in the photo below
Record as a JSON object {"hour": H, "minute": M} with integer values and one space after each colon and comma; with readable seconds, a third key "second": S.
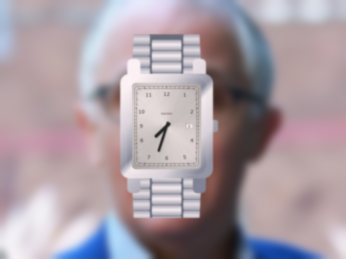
{"hour": 7, "minute": 33}
